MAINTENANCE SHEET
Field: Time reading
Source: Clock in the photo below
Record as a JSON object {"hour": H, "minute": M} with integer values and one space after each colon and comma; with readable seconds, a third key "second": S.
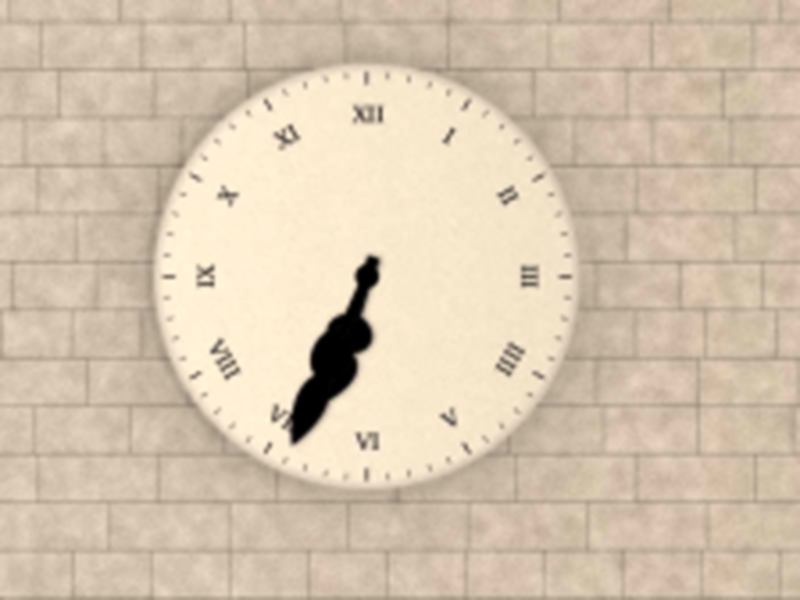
{"hour": 6, "minute": 34}
